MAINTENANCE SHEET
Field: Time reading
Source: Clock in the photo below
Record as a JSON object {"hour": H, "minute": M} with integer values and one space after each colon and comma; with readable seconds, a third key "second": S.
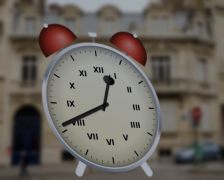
{"hour": 12, "minute": 41}
